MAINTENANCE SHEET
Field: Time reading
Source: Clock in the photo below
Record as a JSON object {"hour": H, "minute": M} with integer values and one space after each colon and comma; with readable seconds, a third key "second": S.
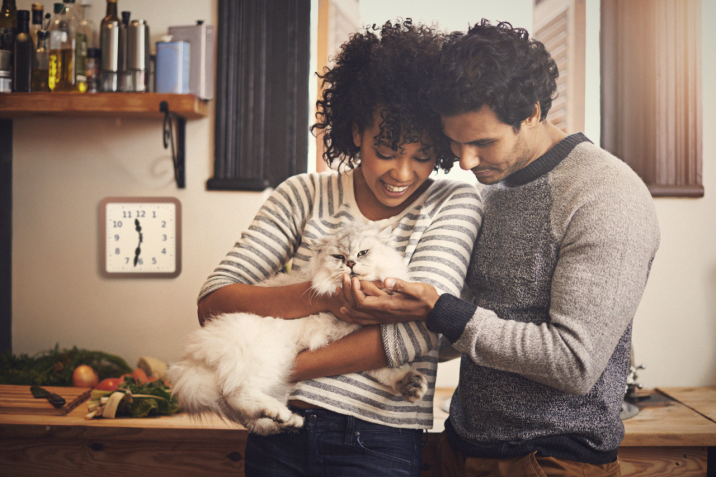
{"hour": 11, "minute": 32}
